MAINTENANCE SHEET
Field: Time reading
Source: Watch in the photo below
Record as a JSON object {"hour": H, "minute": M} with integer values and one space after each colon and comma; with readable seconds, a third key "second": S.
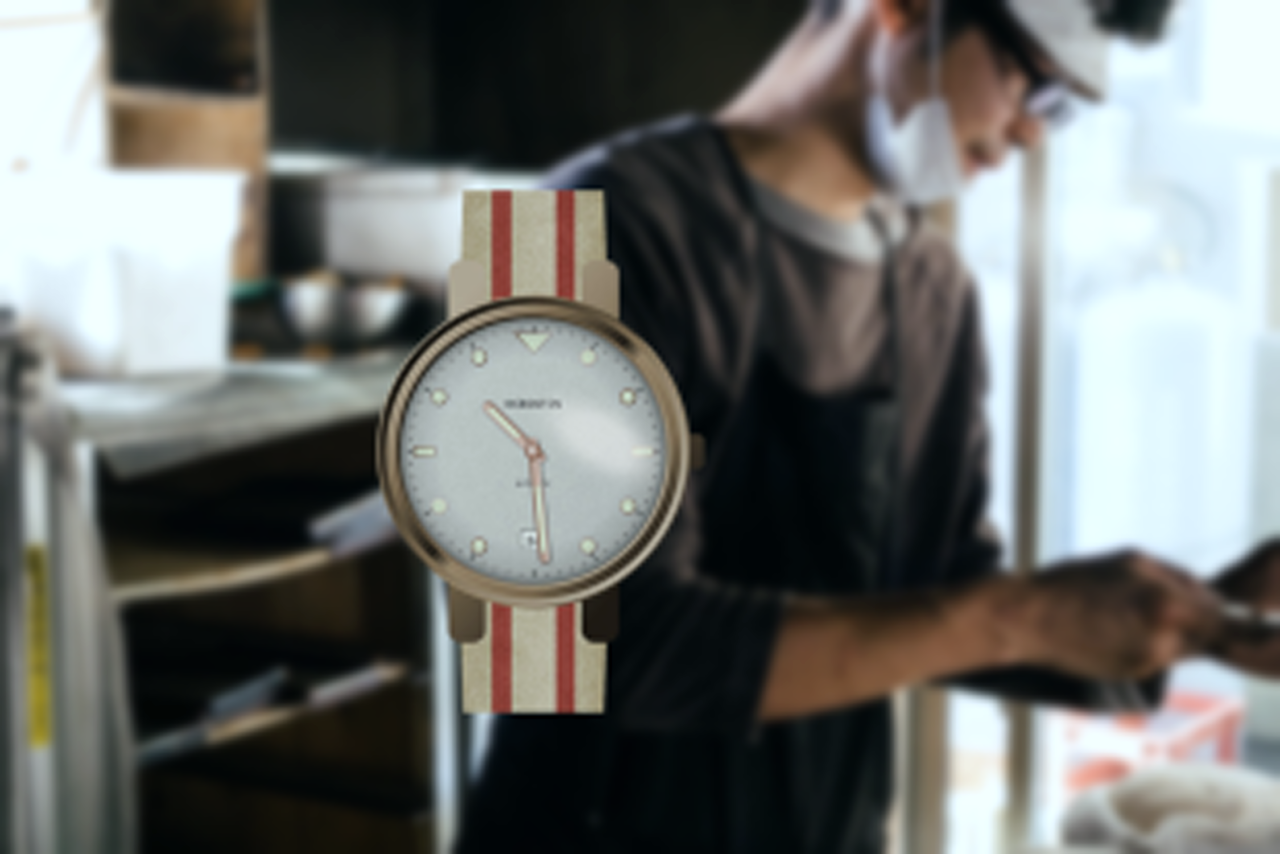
{"hour": 10, "minute": 29}
